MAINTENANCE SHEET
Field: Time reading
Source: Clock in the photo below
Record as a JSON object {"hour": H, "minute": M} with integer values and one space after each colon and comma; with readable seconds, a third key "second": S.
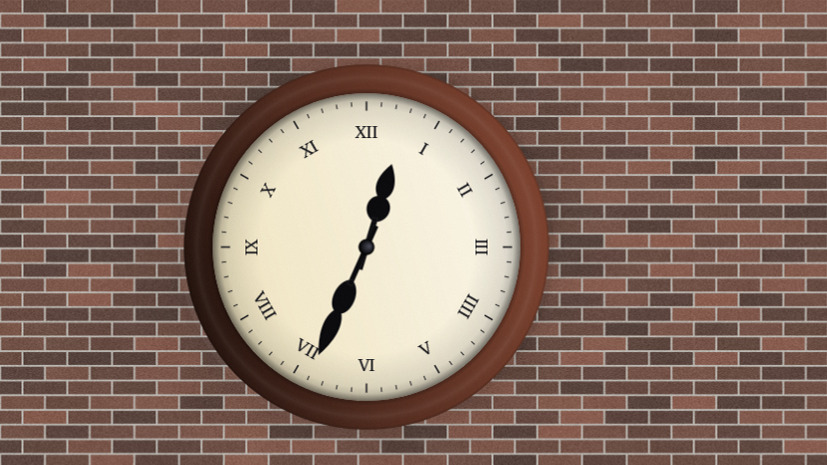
{"hour": 12, "minute": 34}
